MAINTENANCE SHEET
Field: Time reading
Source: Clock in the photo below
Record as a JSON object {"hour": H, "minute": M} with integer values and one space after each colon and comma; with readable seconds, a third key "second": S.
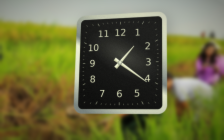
{"hour": 1, "minute": 21}
